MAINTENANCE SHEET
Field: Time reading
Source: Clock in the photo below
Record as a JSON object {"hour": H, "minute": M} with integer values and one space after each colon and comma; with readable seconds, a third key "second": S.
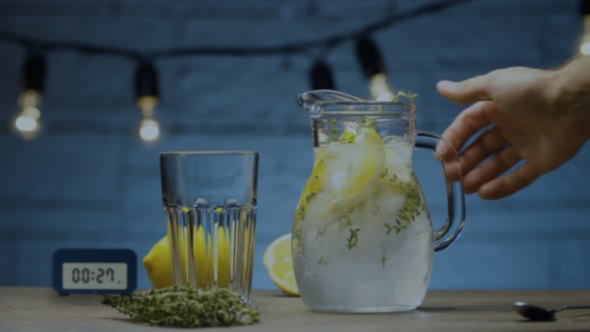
{"hour": 0, "minute": 27}
